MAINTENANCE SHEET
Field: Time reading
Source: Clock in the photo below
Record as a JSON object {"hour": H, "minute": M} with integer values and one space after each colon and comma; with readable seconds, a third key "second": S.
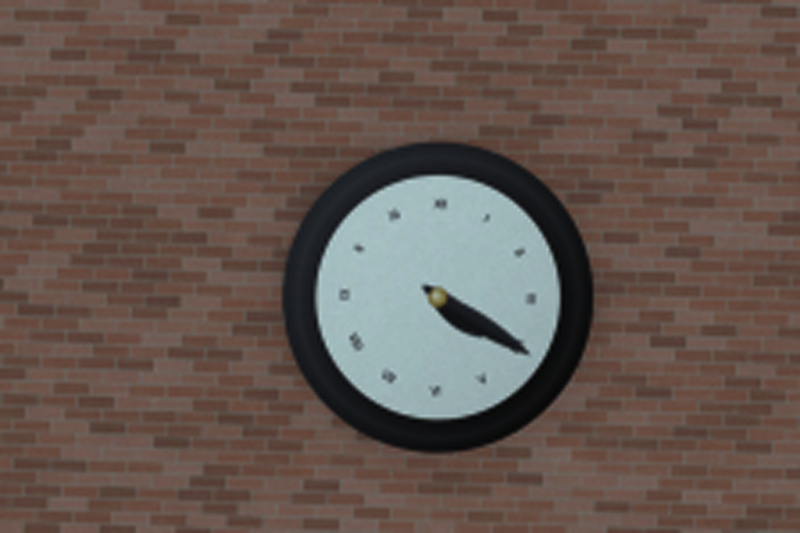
{"hour": 4, "minute": 20}
